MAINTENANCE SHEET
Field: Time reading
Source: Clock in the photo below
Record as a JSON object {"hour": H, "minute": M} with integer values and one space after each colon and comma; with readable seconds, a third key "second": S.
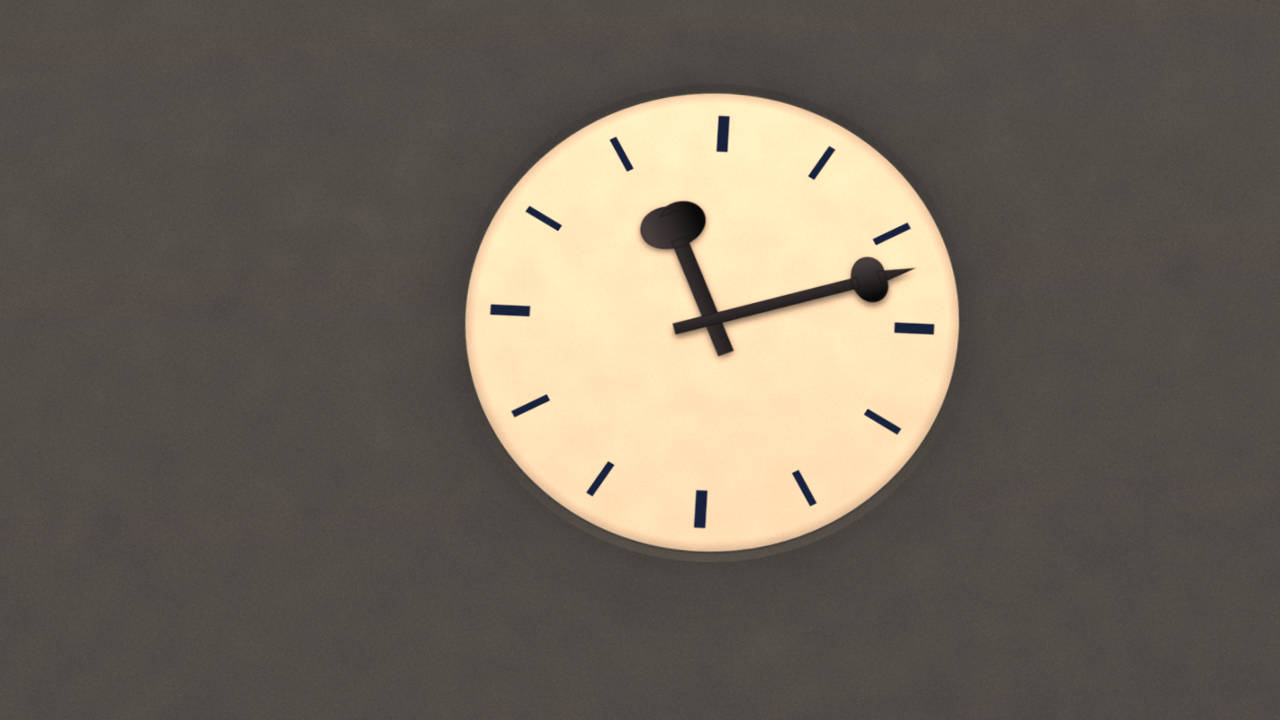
{"hour": 11, "minute": 12}
